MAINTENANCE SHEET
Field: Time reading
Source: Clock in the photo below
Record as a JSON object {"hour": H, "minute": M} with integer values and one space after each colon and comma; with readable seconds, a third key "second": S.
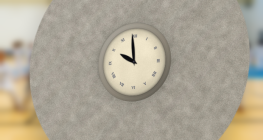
{"hour": 9, "minute": 59}
